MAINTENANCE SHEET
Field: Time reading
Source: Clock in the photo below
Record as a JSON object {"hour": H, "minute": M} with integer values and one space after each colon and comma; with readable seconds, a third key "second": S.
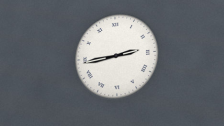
{"hour": 2, "minute": 44}
